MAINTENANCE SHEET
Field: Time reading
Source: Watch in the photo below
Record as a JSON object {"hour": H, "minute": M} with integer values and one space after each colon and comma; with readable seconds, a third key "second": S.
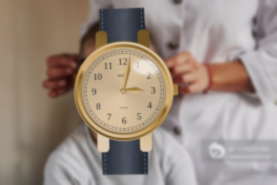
{"hour": 3, "minute": 2}
